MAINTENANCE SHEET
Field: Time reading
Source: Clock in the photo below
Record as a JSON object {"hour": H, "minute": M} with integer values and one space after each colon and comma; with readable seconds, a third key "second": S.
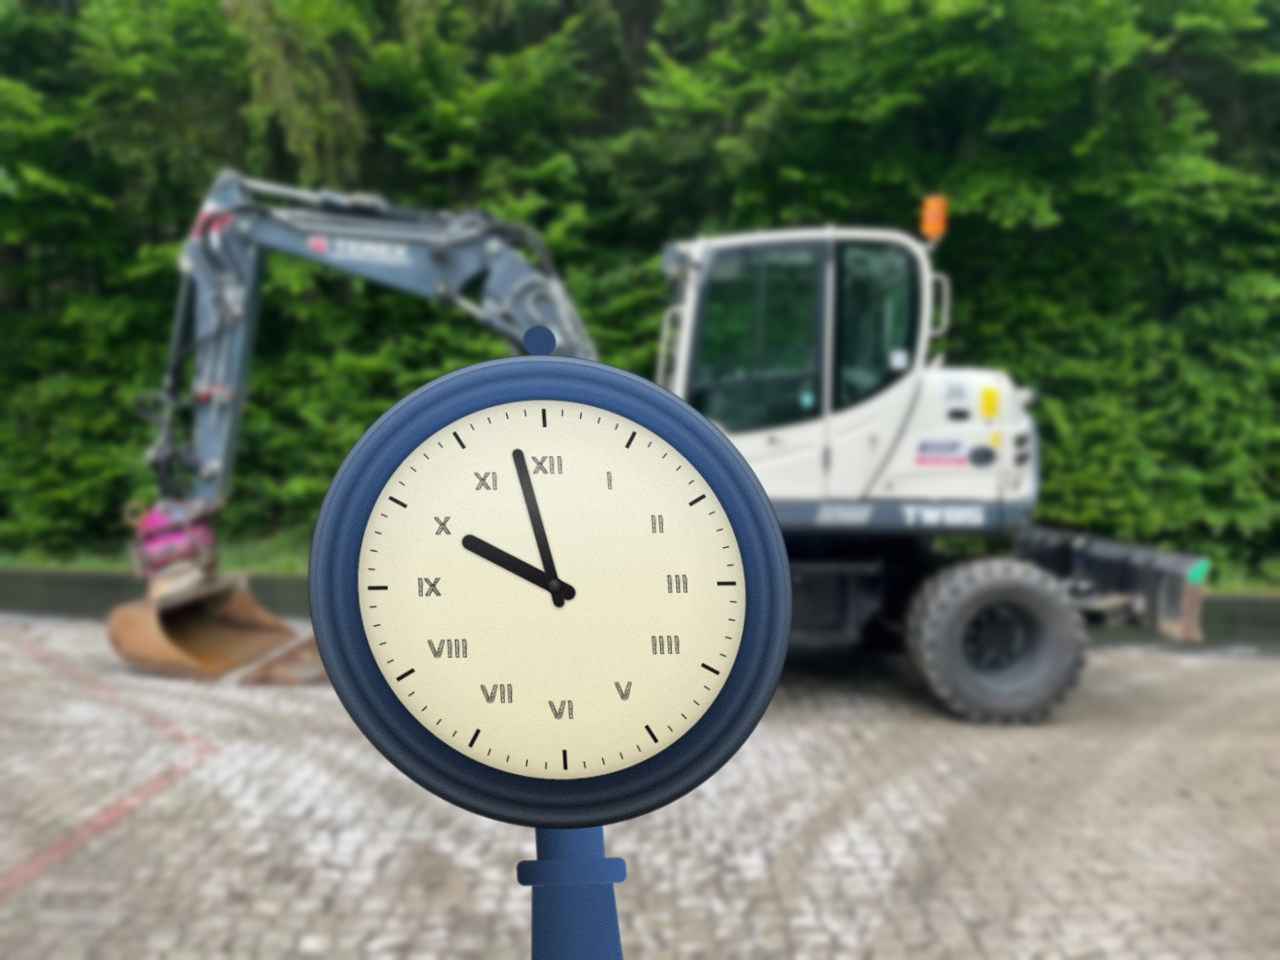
{"hour": 9, "minute": 58}
